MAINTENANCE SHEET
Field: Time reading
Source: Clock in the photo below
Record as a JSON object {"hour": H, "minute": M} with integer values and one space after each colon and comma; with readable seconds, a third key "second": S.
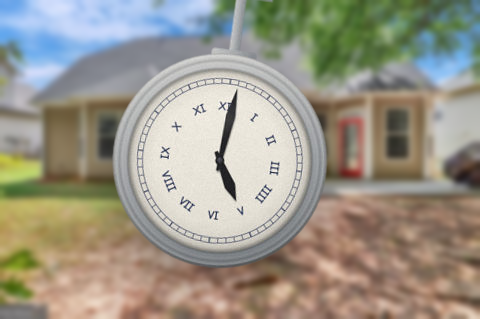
{"hour": 5, "minute": 1}
